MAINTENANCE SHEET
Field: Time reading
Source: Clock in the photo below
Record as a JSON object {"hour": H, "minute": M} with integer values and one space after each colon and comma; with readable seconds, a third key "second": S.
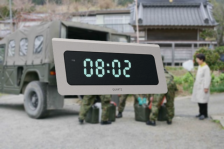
{"hour": 8, "minute": 2}
